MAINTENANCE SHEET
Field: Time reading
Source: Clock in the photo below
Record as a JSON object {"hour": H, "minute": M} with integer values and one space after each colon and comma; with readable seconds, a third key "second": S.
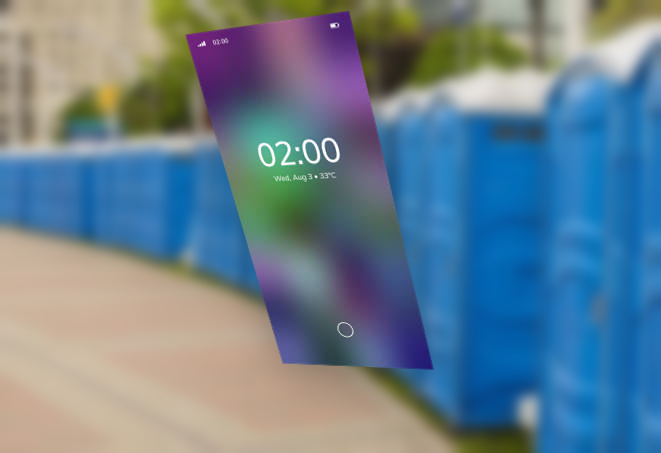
{"hour": 2, "minute": 0}
